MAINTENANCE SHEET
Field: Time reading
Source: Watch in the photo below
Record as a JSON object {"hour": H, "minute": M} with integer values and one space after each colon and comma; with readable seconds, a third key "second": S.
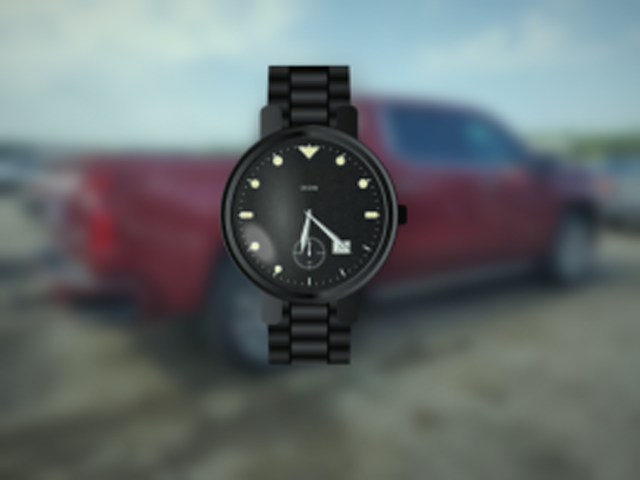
{"hour": 6, "minute": 22}
